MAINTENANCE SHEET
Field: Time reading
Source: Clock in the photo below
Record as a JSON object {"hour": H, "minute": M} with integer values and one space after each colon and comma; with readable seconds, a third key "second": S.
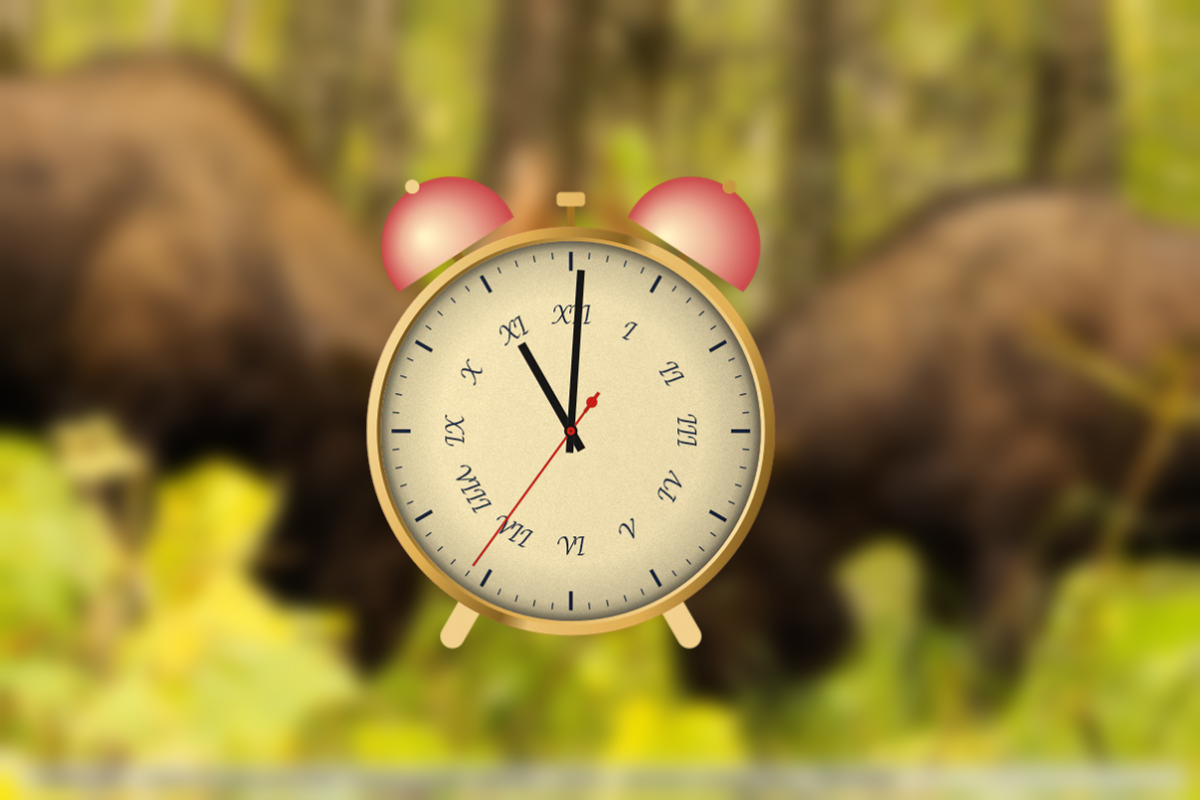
{"hour": 11, "minute": 0, "second": 36}
